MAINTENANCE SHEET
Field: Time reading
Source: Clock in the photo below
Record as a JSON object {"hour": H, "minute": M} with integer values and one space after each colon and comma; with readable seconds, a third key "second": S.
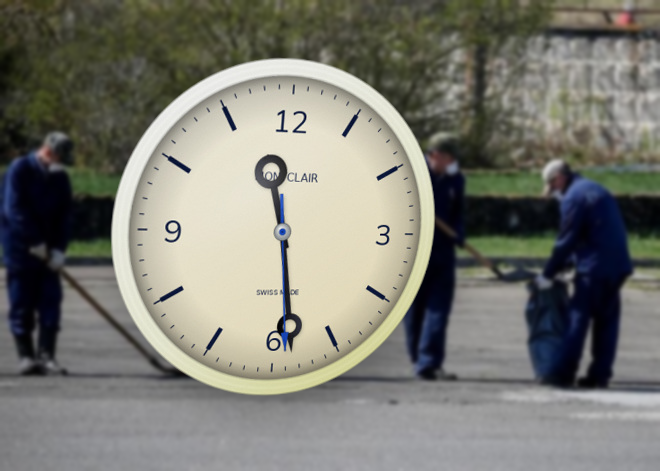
{"hour": 11, "minute": 28, "second": 29}
